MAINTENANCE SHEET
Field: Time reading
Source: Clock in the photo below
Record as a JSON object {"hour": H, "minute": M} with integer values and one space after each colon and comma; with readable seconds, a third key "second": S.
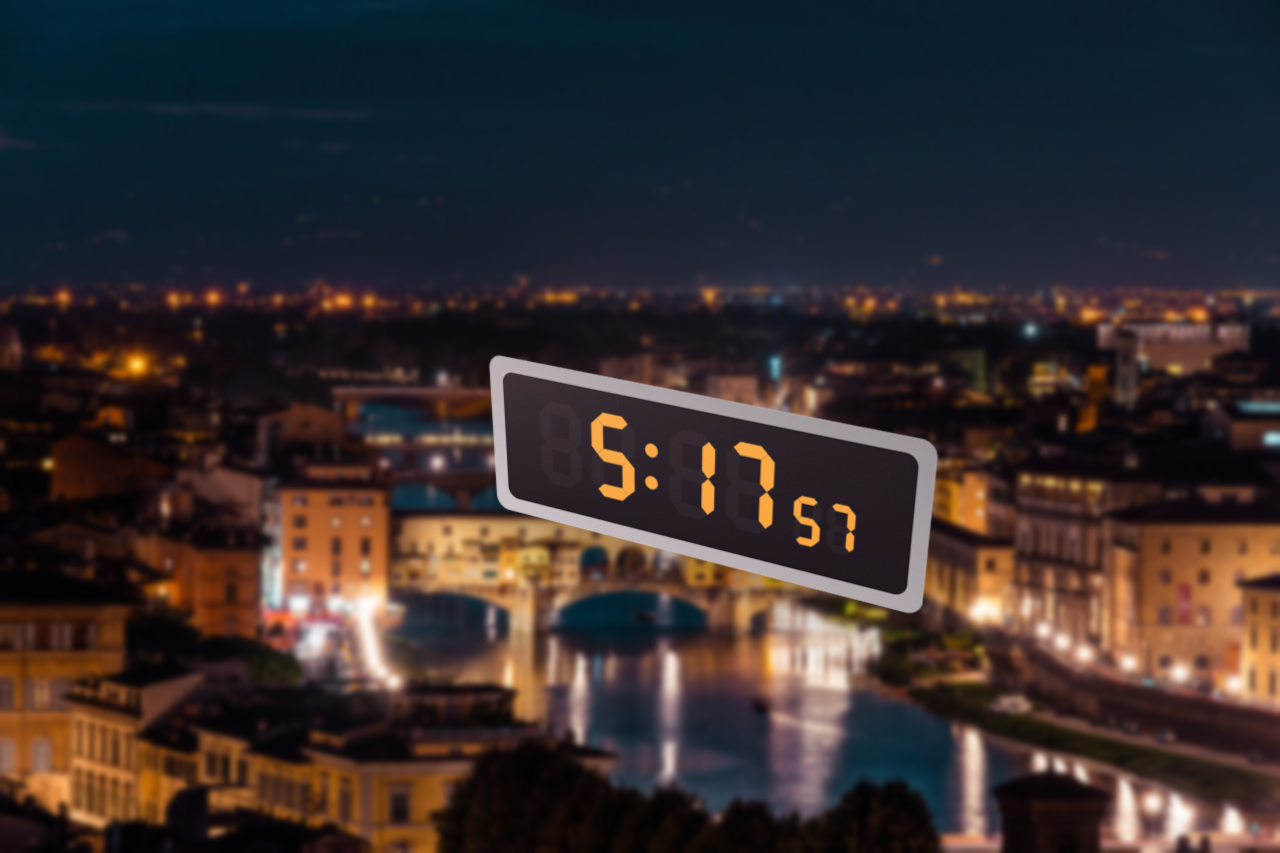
{"hour": 5, "minute": 17, "second": 57}
